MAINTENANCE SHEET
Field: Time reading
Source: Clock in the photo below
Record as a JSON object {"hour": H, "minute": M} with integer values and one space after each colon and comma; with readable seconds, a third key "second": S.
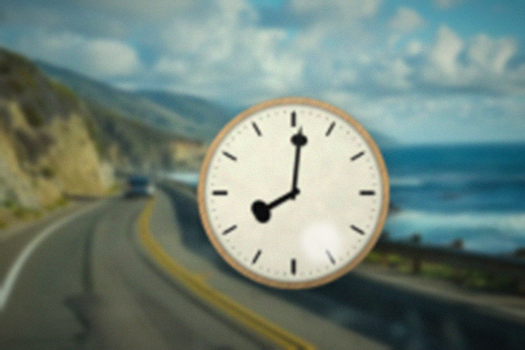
{"hour": 8, "minute": 1}
